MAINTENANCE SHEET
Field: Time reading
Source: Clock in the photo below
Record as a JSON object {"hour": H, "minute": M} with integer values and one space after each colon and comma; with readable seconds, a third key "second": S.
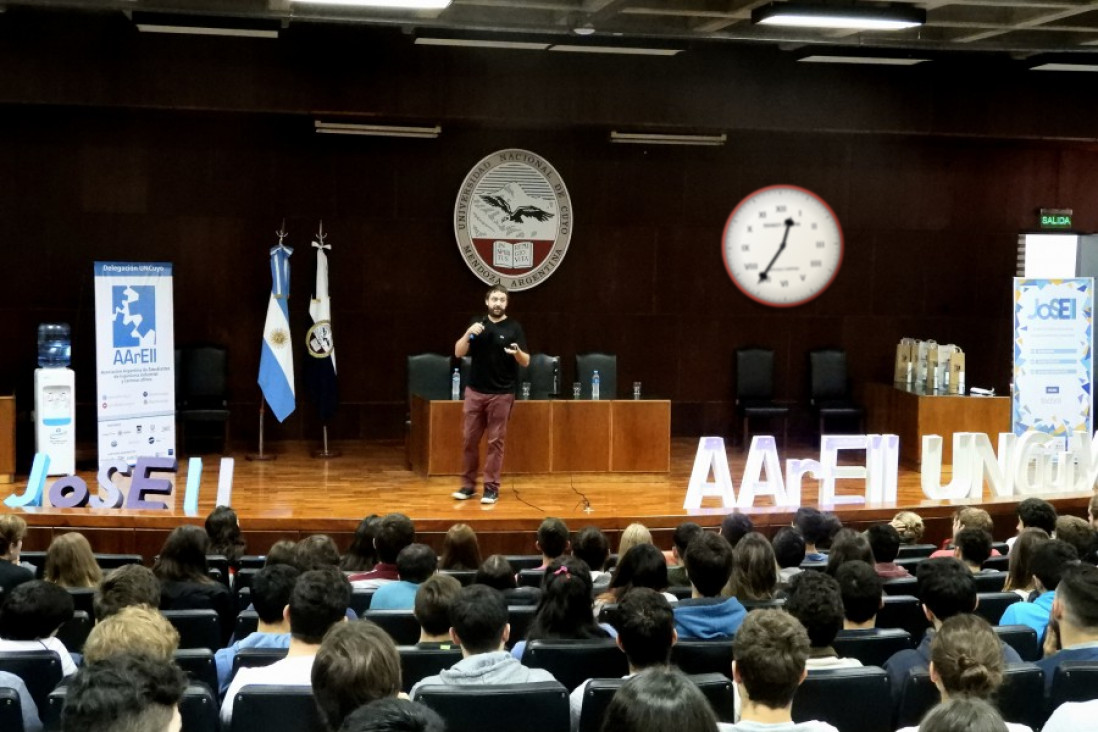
{"hour": 12, "minute": 36}
